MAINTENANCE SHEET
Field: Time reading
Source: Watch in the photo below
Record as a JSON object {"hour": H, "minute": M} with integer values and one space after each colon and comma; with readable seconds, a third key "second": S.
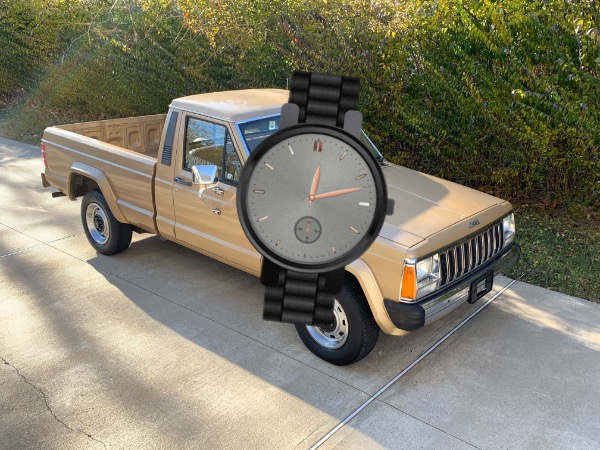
{"hour": 12, "minute": 12}
